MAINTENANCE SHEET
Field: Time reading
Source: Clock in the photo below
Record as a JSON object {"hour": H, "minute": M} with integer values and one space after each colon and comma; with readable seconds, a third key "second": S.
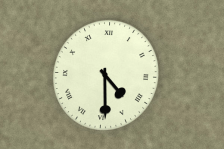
{"hour": 4, "minute": 29}
